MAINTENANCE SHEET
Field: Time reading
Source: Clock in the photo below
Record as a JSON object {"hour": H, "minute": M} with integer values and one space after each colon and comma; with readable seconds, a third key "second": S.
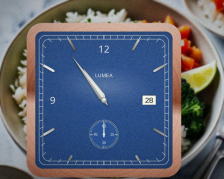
{"hour": 10, "minute": 54}
